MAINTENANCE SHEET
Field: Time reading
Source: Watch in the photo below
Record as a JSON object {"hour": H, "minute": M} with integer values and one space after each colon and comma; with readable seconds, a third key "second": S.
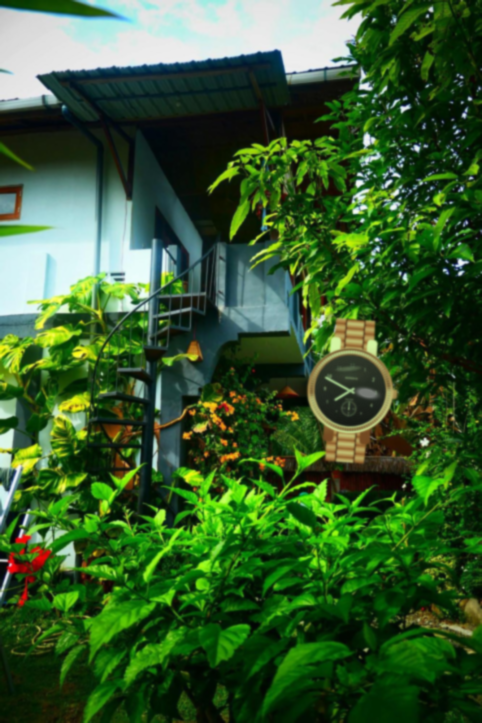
{"hour": 7, "minute": 49}
